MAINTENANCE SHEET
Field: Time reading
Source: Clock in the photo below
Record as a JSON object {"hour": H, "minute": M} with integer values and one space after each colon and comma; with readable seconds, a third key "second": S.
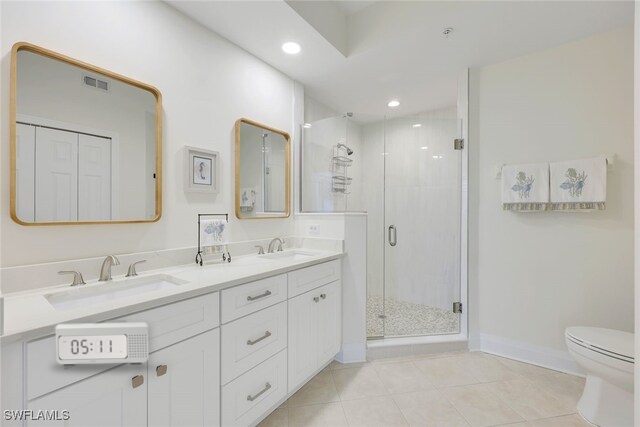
{"hour": 5, "minute": 11}
